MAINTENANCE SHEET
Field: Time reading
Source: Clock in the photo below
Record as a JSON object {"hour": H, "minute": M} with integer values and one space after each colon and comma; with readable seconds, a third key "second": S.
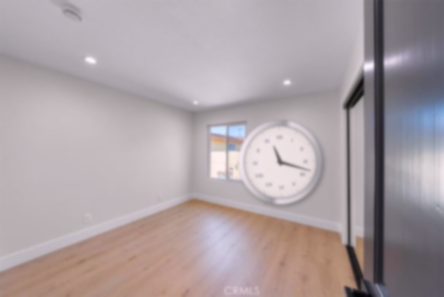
{"hour": 11, "minute": 18}
